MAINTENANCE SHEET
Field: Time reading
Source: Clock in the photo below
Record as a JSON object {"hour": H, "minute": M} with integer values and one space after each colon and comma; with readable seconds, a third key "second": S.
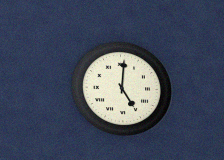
{"hour": 5, "minute": 1}
